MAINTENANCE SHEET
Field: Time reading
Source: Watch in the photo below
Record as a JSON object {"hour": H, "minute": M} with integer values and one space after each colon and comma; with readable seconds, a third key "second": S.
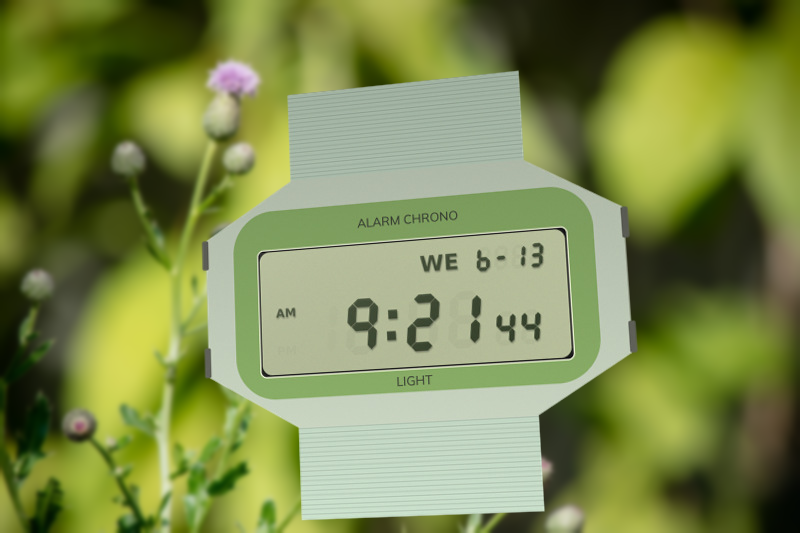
{"hour": 9, "minute": 21, "second": 44}
